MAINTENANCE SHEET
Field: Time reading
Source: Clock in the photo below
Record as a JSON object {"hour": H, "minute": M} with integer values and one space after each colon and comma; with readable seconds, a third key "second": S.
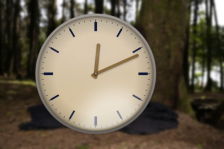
{"hour": 12, "minute": 11}
